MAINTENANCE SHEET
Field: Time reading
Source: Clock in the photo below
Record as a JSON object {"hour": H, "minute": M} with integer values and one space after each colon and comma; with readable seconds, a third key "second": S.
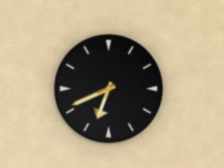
{"hour": 6, "minute": 41}
